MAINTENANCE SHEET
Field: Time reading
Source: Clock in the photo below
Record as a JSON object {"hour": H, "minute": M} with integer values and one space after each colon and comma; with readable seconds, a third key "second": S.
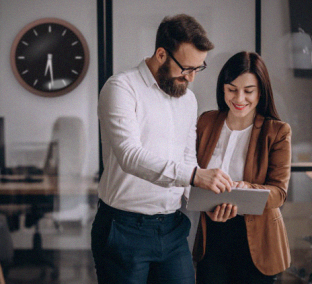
{"hour": 6, "minute": 29}
